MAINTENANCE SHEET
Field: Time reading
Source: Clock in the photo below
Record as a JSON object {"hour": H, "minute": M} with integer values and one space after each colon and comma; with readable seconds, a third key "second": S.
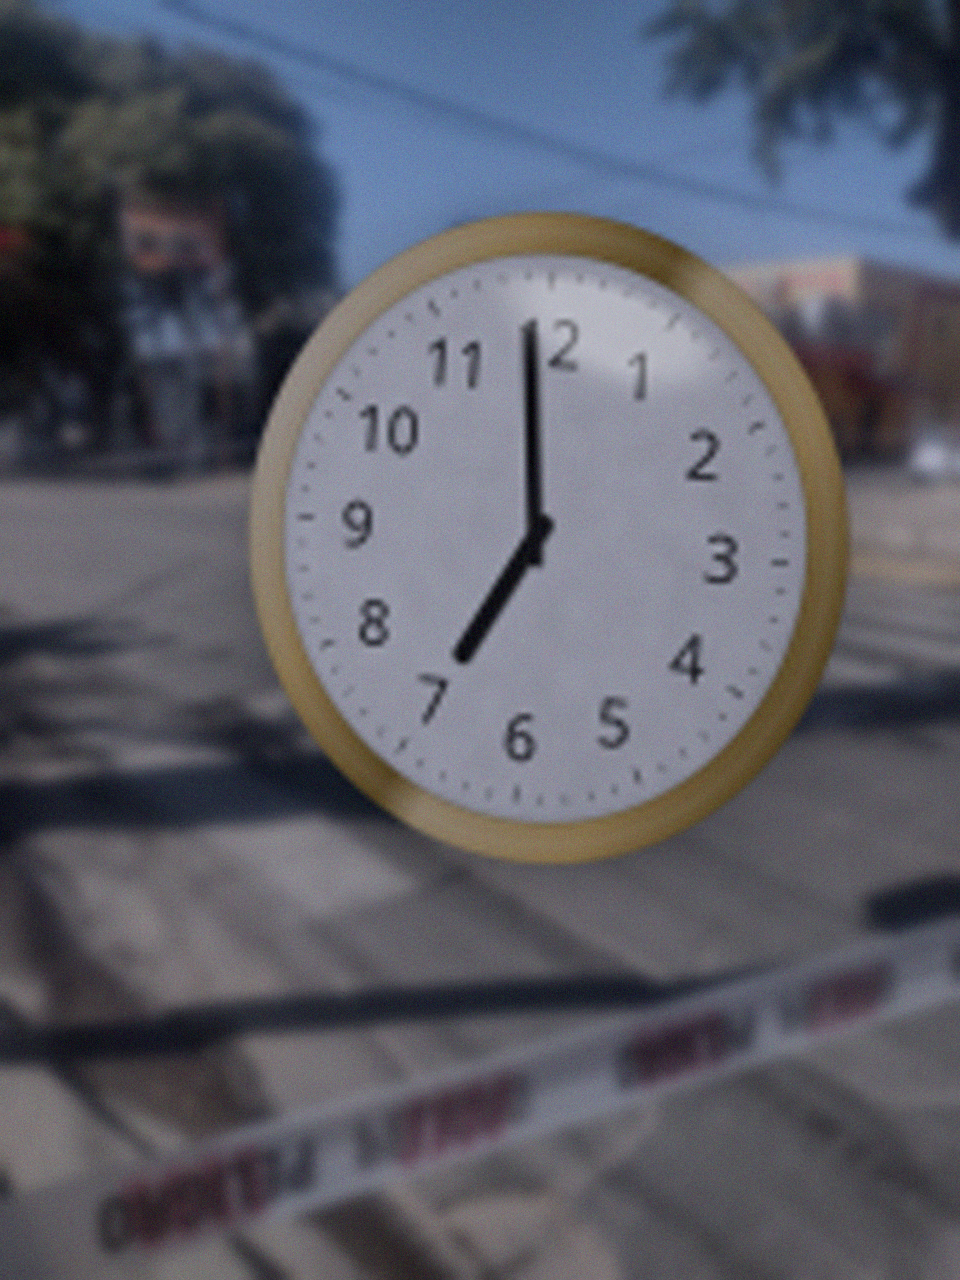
{"hour": 6, "minute": 59}
